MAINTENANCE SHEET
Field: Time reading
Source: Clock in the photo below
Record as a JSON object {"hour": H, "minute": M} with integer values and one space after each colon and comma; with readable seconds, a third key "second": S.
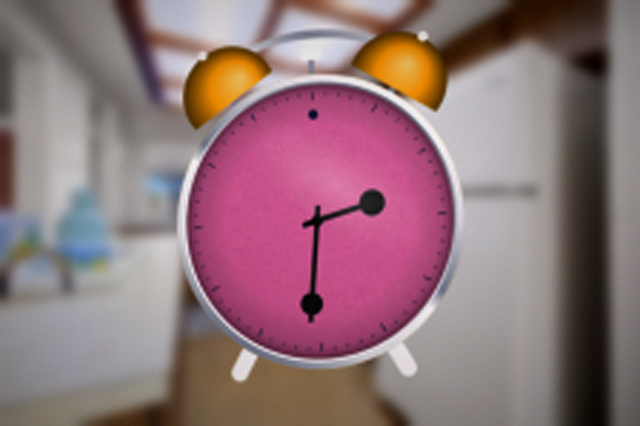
{"hour": 2, "minute": 31}
